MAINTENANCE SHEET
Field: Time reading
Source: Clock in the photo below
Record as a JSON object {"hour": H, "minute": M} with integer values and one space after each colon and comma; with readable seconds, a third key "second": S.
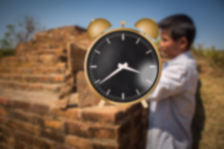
{"hour": 3, "minute": 39}
